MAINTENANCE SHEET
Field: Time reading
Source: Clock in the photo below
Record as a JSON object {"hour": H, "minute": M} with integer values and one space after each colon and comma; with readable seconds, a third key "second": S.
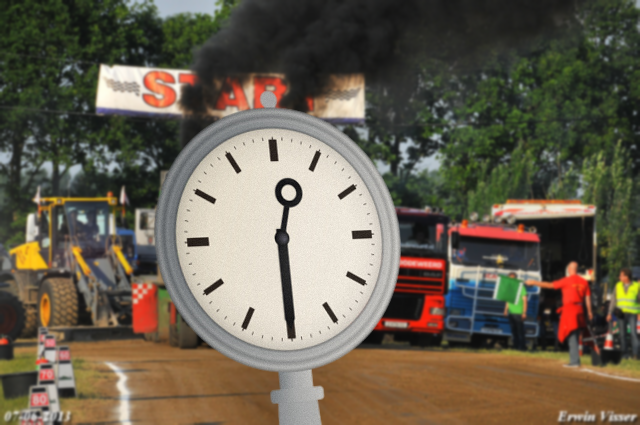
{"hour": 12, "minute": 30}
